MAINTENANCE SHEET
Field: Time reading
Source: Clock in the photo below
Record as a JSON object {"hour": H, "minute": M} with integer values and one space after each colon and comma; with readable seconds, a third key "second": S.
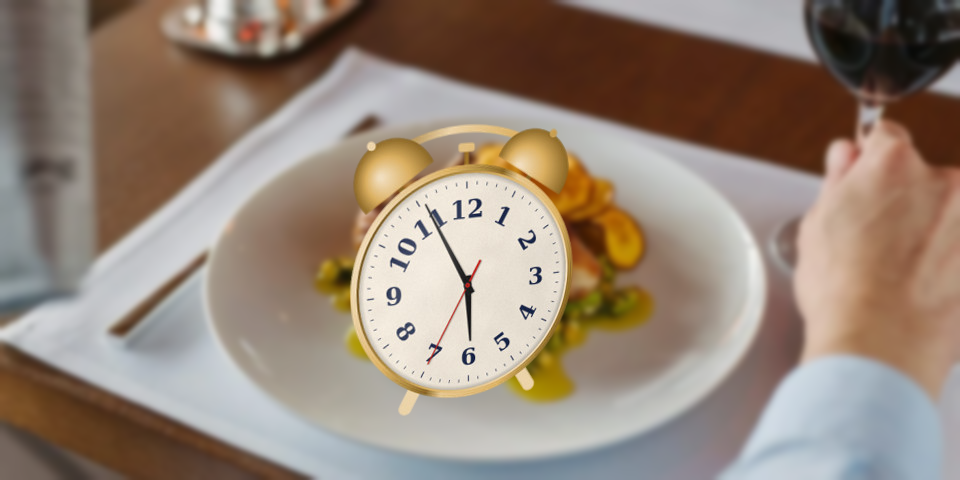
{"hour": 5, "minute": 55, "second": 35}
